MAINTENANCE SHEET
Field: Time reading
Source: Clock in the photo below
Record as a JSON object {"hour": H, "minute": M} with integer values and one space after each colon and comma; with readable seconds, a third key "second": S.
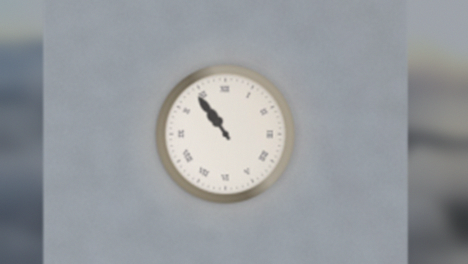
{"hour": 10, "minute": 54}
